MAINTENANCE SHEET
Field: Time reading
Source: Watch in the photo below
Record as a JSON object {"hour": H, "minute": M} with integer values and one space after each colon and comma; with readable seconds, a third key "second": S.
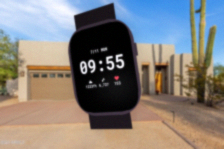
{"hour": 9, "minute": 55}
